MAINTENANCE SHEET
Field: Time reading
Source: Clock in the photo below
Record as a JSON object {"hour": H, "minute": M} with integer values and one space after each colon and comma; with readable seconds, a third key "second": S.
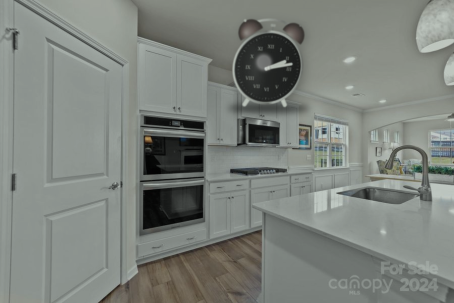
{"hour": 2, "minute": 13}
